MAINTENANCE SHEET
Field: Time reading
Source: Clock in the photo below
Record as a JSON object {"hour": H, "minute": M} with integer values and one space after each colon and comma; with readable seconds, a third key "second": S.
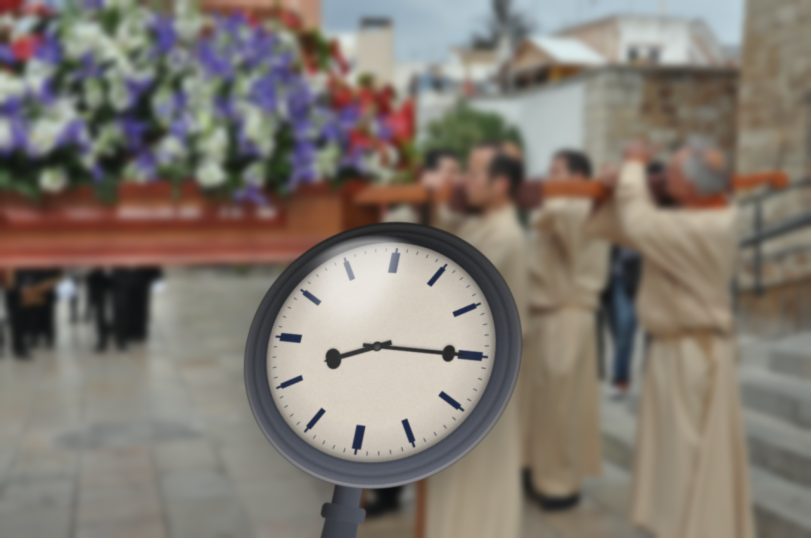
{"hour": 8, "minute": 15}
